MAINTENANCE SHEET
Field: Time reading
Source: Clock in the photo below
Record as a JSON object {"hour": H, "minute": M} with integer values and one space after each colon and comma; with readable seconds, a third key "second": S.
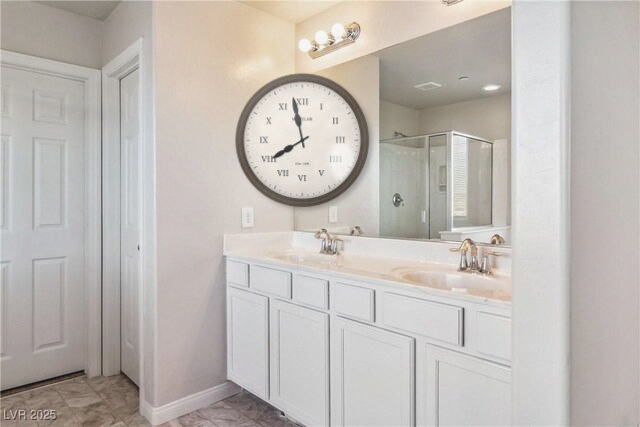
{"hour": 7, "minute": 58}
